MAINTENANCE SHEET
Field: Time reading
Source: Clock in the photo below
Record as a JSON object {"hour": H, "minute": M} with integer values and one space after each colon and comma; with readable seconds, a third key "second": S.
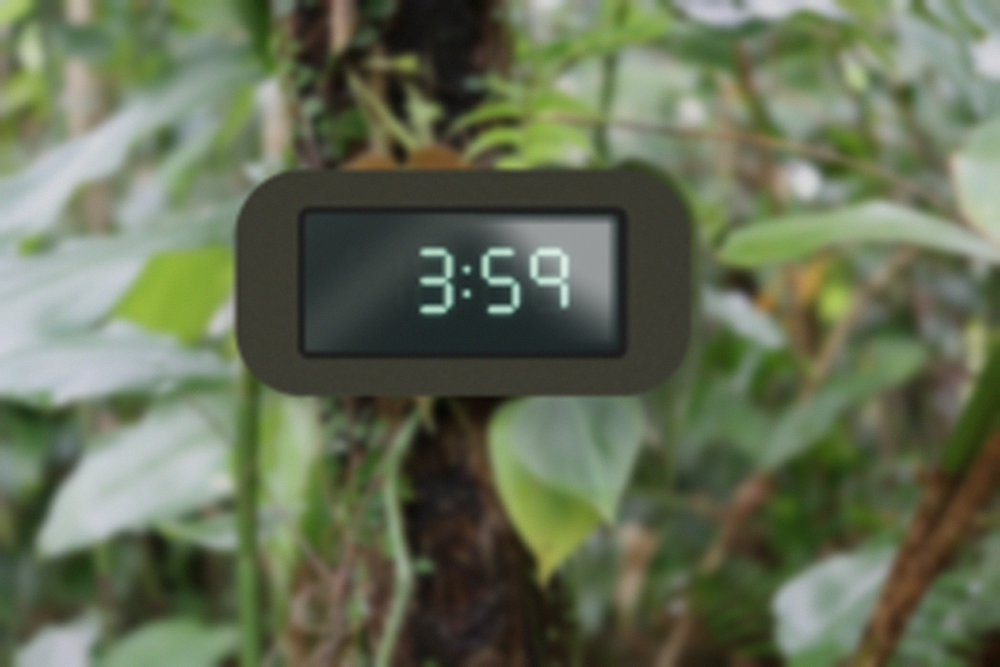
{"hour": 3, "minute": 59}
